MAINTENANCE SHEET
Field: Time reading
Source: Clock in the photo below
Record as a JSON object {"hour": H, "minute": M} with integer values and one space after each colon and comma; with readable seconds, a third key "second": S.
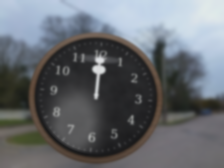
{"hour": 12, "minute": 0}
